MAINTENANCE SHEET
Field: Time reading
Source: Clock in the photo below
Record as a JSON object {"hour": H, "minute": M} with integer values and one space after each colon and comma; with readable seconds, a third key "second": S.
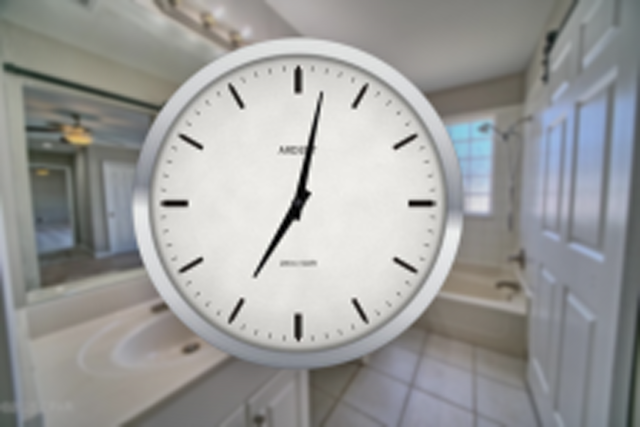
{"hour": 7, "minute": 2}
